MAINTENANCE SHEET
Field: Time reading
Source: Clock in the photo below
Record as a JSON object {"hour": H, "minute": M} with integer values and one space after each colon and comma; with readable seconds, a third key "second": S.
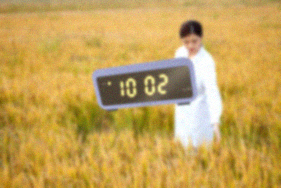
{"hour": 10, "minute": 2}
